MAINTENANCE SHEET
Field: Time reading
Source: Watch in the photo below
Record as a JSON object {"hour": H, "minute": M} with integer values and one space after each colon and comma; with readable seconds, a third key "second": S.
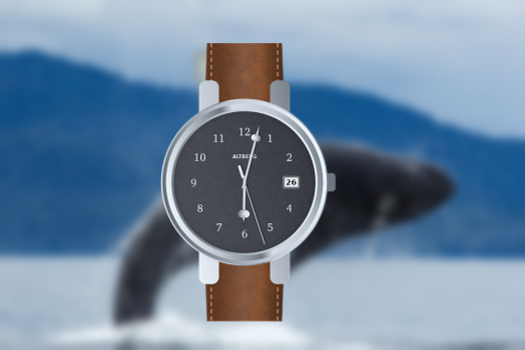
{"hour": 6, "minute": 2, "second": 27}
